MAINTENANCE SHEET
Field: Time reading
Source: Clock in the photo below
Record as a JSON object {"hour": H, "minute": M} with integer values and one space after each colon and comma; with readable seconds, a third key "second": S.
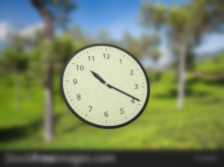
{"hour": 10, "minute": 19}
